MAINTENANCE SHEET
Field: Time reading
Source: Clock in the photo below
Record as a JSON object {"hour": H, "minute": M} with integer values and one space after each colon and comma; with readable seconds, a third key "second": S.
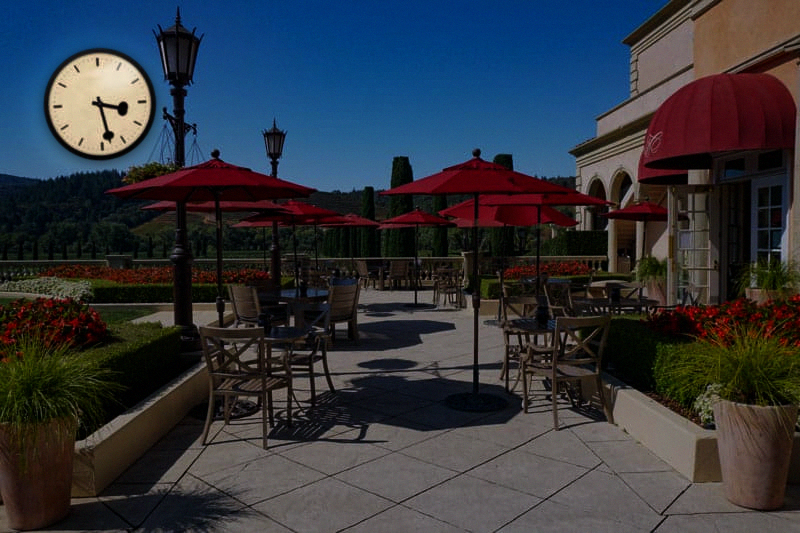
{"hour": 3, "minute": 28}
